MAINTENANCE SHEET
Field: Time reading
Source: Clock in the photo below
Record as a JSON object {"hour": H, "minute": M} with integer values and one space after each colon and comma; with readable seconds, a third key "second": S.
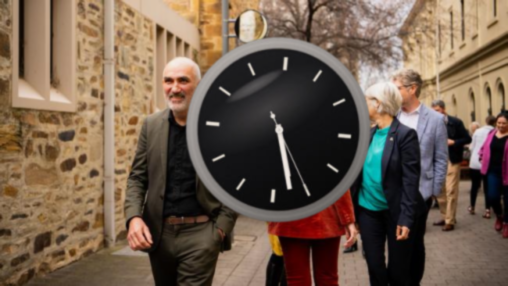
{"hour": 5, "minute": 27, "second": 25}
